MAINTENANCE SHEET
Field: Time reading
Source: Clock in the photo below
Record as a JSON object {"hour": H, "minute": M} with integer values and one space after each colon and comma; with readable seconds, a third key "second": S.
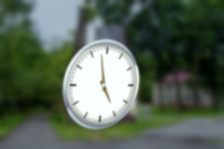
{"hour": 4, "minute": 58}
